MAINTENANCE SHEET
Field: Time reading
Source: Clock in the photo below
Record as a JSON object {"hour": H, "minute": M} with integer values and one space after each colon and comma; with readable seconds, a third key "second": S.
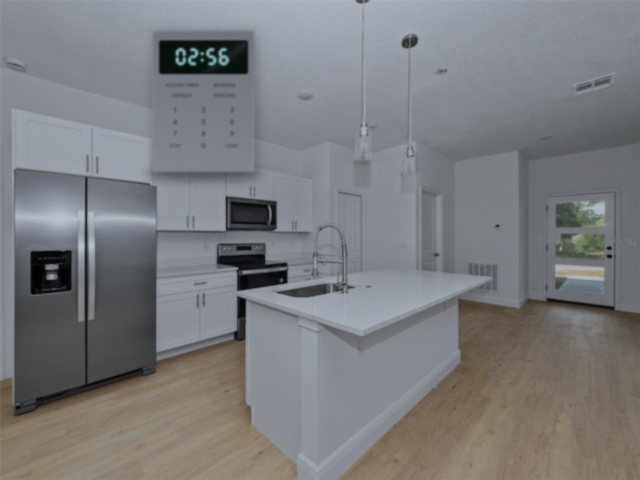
{"hour": 2, "minute": 56}
